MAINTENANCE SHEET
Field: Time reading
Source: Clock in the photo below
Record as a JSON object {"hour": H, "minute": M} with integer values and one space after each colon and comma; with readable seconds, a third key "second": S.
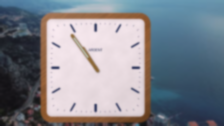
{"hour": 10, "minute": 54}
